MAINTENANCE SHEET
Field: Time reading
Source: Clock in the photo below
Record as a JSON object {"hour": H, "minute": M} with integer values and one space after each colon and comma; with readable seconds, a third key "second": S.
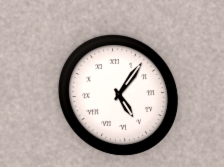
{"hour": 5, "minute": 7}
